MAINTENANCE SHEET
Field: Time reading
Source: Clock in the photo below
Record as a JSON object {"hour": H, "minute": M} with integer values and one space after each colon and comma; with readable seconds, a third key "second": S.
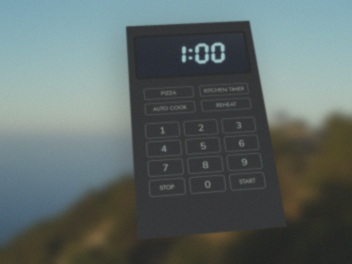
{"hour": 1, "minute": 0}
